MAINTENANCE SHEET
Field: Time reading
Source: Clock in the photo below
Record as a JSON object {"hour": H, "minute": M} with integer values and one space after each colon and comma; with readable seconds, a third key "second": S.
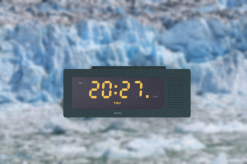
{"hour": 20, "minute": 27}
